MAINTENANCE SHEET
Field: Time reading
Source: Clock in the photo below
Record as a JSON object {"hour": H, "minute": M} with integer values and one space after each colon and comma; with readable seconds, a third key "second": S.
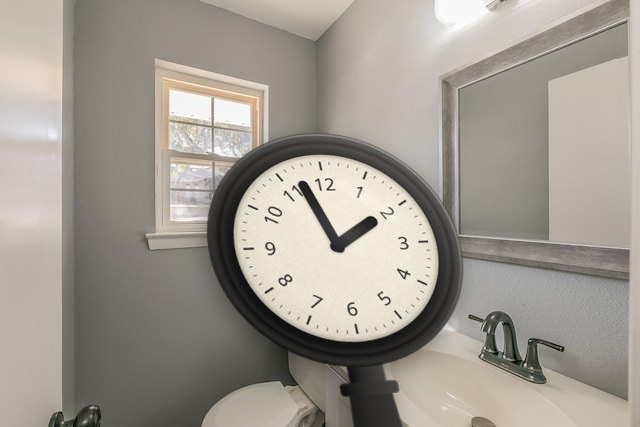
{"hour": 1, "minute": 57}
